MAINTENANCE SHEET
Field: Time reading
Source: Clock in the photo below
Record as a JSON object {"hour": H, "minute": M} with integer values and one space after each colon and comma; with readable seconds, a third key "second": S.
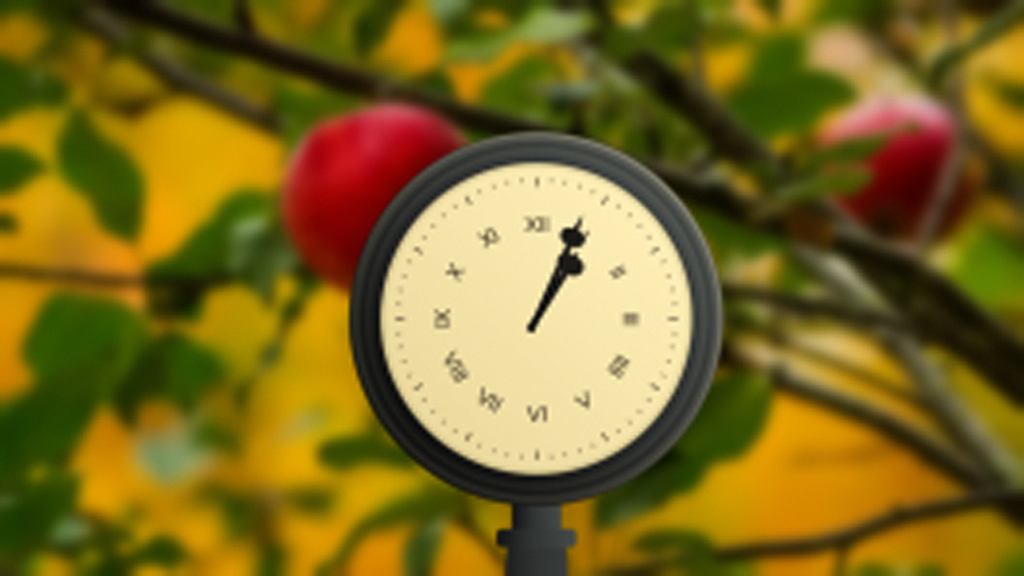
{"hour": 1, "minute": 4}
